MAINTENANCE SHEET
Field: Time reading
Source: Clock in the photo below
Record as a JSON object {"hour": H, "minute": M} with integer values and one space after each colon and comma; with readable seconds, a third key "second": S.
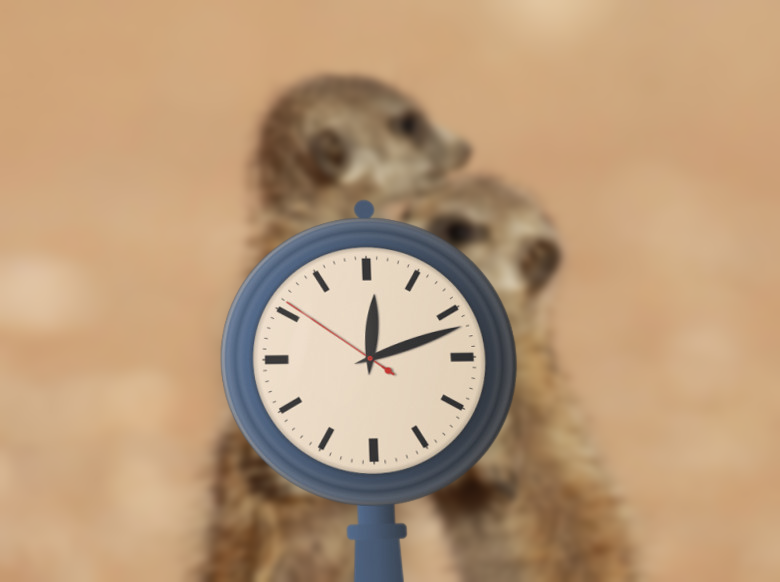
{"hour": 12, "minute": 11, "second": 51}
